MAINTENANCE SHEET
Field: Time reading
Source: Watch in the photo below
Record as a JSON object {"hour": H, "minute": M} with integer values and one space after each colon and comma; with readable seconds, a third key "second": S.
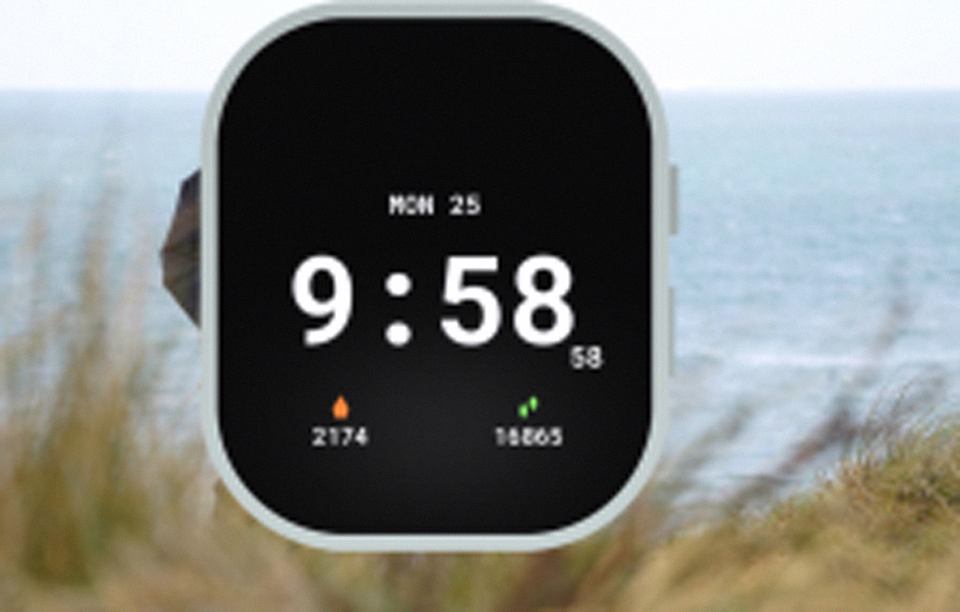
{"hour": 9, "minute": 58}
